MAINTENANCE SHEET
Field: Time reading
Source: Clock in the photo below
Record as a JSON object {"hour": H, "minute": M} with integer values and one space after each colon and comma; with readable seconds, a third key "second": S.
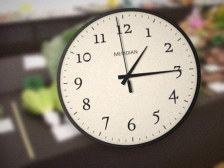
{"hour": 1, "minute": 14, "second": 59}
